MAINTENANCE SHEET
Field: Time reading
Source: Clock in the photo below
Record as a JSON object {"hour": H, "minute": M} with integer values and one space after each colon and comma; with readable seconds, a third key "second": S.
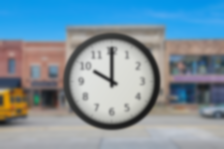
{"hour": 10, "minute": 0}
